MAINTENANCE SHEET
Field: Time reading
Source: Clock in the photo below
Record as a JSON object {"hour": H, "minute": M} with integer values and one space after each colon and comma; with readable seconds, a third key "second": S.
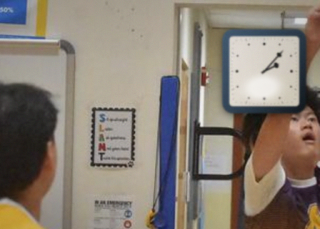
{"hour": 2, "minute": 7}
